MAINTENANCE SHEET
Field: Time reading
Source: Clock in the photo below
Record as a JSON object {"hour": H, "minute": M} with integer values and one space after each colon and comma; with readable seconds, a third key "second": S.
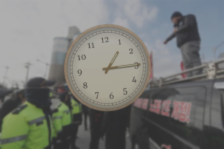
{"hour": 1, "minute": 15}
